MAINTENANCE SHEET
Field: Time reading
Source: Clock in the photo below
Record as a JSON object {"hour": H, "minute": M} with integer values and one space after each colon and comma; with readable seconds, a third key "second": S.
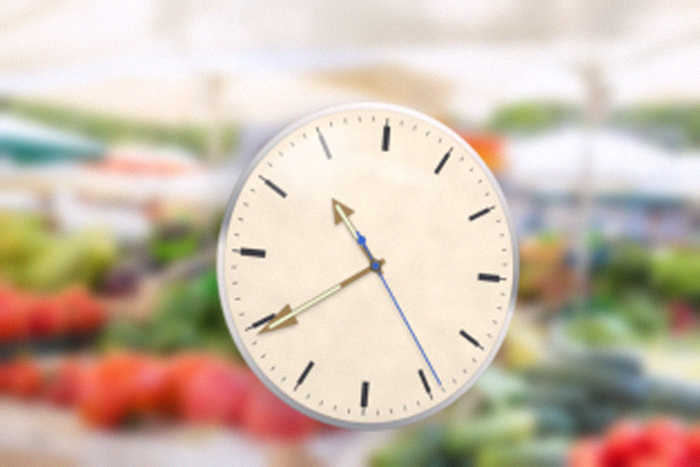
{"hour": 10, "minute": 39, "second": 24}
